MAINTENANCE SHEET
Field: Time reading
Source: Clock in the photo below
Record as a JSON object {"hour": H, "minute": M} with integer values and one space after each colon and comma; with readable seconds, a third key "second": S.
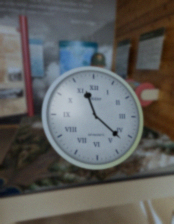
{"hour": 11, "minute": 22}
